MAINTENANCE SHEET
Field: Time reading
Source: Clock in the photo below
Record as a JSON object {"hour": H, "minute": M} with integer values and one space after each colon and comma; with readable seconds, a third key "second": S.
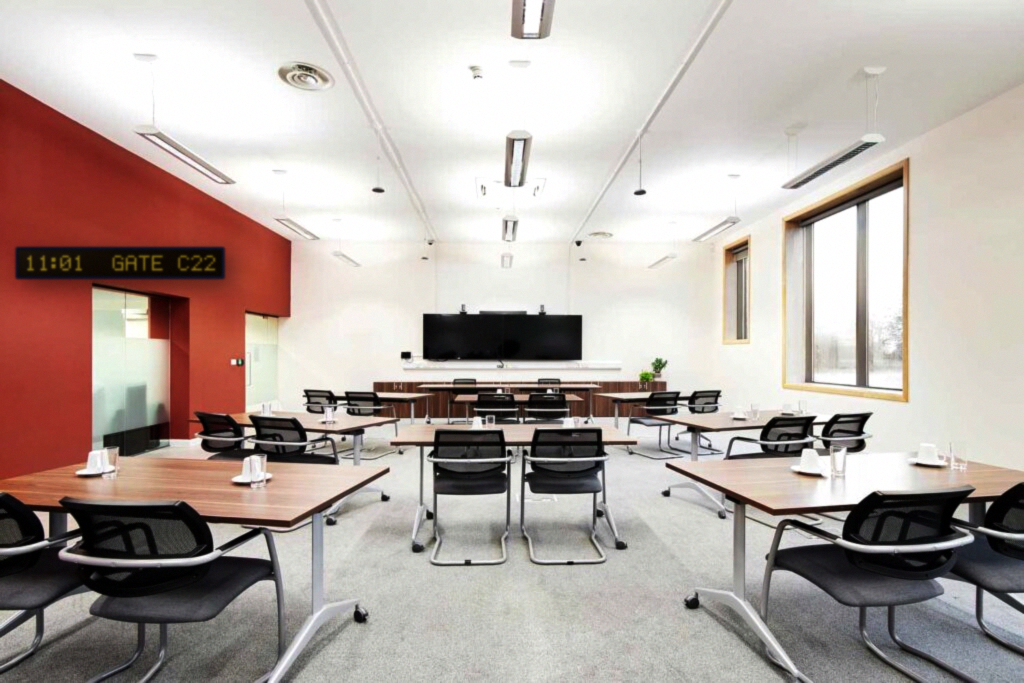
{"hour": 11, "minute": 1}
